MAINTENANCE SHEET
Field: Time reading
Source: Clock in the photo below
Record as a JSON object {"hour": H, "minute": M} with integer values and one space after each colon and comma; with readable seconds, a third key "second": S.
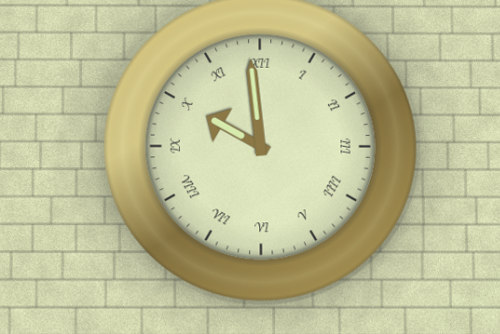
{"hour": 9, "minute": 59}
